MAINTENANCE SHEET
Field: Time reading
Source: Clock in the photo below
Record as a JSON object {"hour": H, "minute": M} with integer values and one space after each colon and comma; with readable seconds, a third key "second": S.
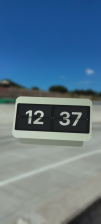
{"hour": 12, "minute": 37}
